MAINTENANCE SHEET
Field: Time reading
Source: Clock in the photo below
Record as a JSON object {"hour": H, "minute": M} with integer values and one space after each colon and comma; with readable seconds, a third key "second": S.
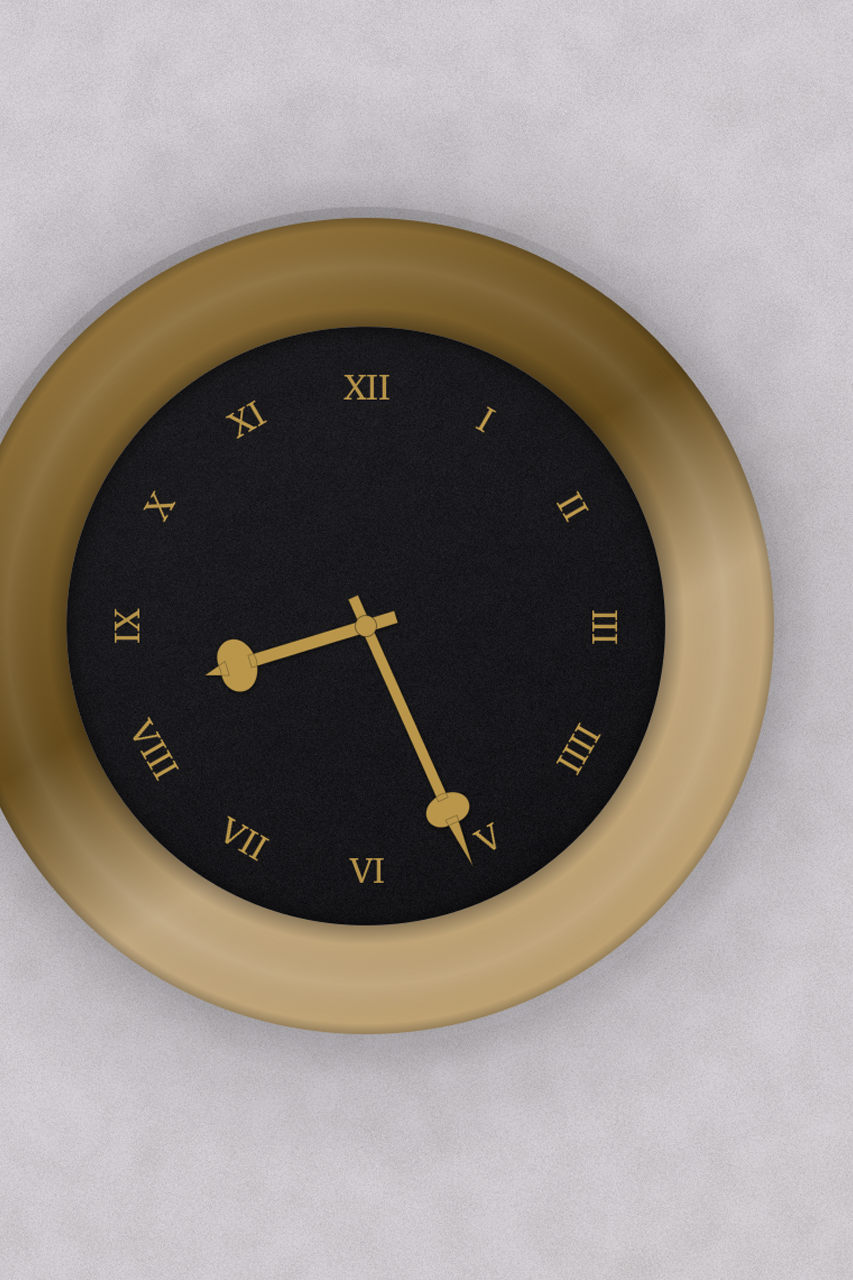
{"hour": 8, "minute": 26}
